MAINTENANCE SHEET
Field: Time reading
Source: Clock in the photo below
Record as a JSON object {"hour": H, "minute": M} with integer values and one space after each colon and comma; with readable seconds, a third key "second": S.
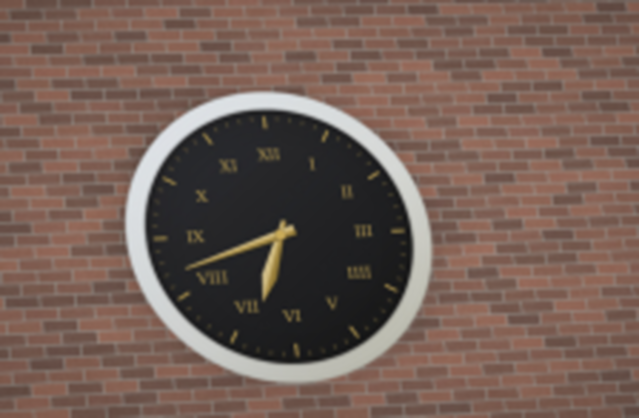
{"hour": 6, "minute": 42}
